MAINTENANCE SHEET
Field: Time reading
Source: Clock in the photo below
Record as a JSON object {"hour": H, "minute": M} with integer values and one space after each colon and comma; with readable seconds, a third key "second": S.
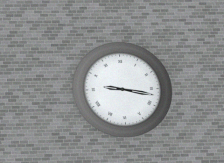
{"hour": 9, "minute": 17}
